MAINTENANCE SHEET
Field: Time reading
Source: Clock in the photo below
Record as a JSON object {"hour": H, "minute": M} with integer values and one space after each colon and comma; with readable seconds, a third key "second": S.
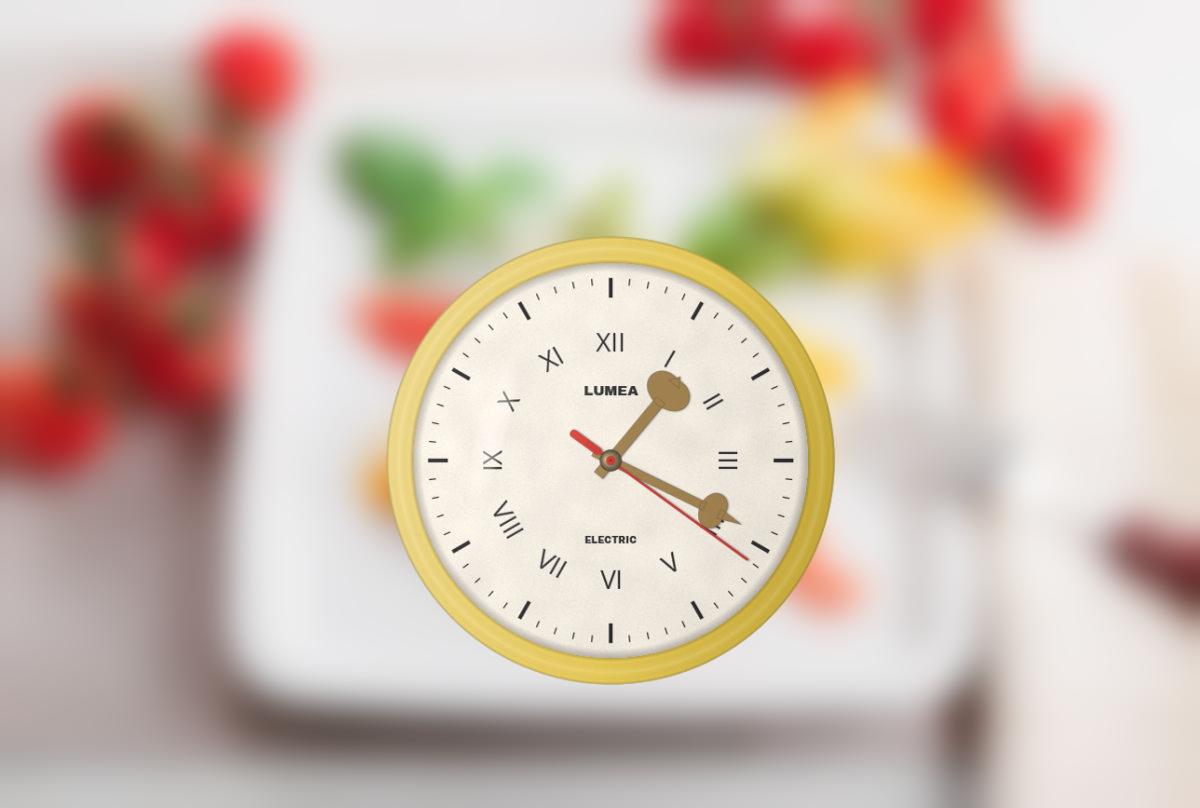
{"hour": 1, "minute": 19, "second": 21}
